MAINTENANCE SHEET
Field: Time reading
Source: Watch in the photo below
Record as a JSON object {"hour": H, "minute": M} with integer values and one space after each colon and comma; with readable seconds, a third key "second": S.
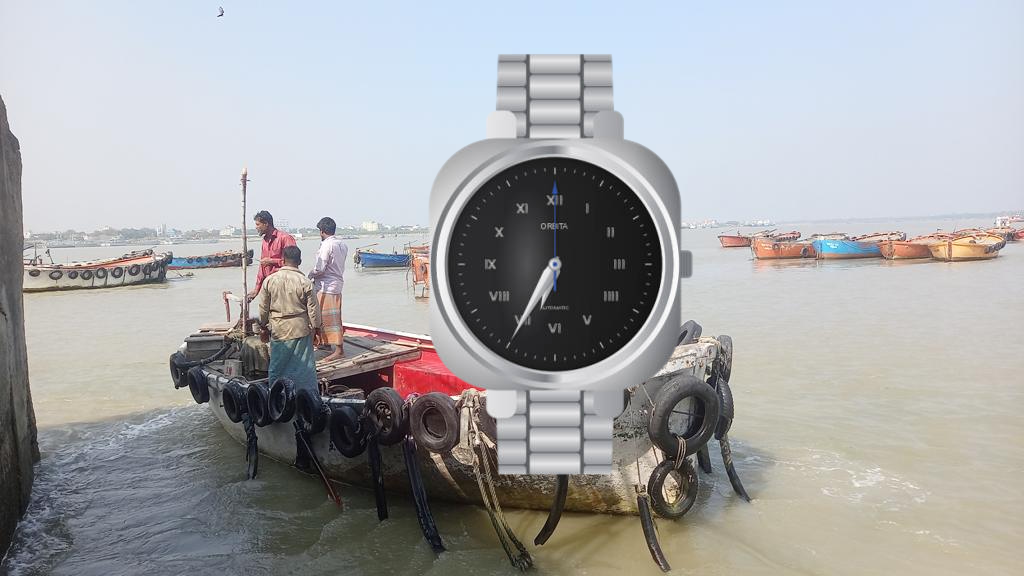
{"hour": 6, "minute": 35, "second": 0}
